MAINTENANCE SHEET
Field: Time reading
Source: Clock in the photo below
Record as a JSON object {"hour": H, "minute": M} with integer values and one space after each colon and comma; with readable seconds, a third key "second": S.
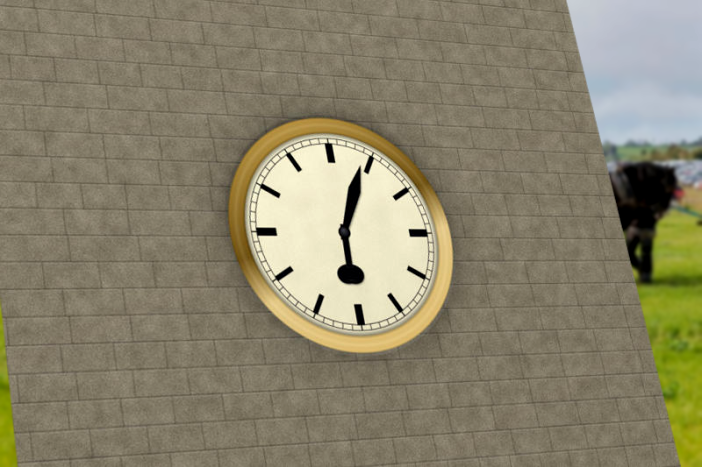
{"hour": 6, "minute": 4}
